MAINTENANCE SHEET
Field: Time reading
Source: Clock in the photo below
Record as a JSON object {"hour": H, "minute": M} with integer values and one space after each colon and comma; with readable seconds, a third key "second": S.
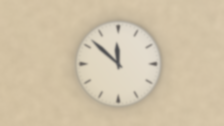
{"hour": 11, "minute": 52}
